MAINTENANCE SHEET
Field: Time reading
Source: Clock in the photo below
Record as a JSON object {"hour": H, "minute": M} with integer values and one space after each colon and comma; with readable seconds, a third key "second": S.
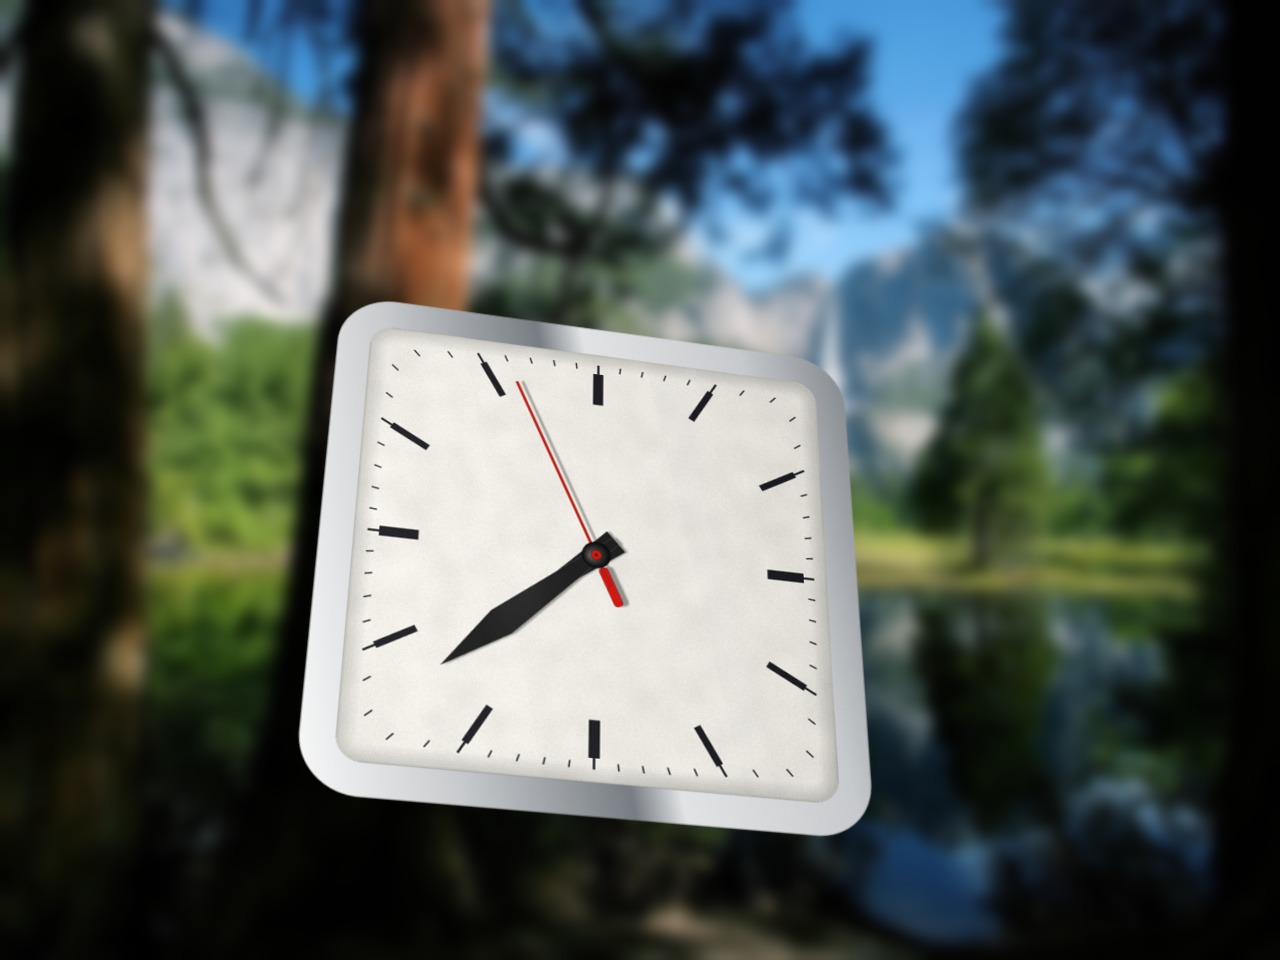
{"hour": 7, "minute": 37, "second": 56}
